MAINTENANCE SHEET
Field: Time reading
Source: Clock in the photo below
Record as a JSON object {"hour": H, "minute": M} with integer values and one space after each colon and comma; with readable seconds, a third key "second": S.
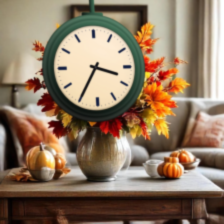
{"hour": 3, "minute": 35}
